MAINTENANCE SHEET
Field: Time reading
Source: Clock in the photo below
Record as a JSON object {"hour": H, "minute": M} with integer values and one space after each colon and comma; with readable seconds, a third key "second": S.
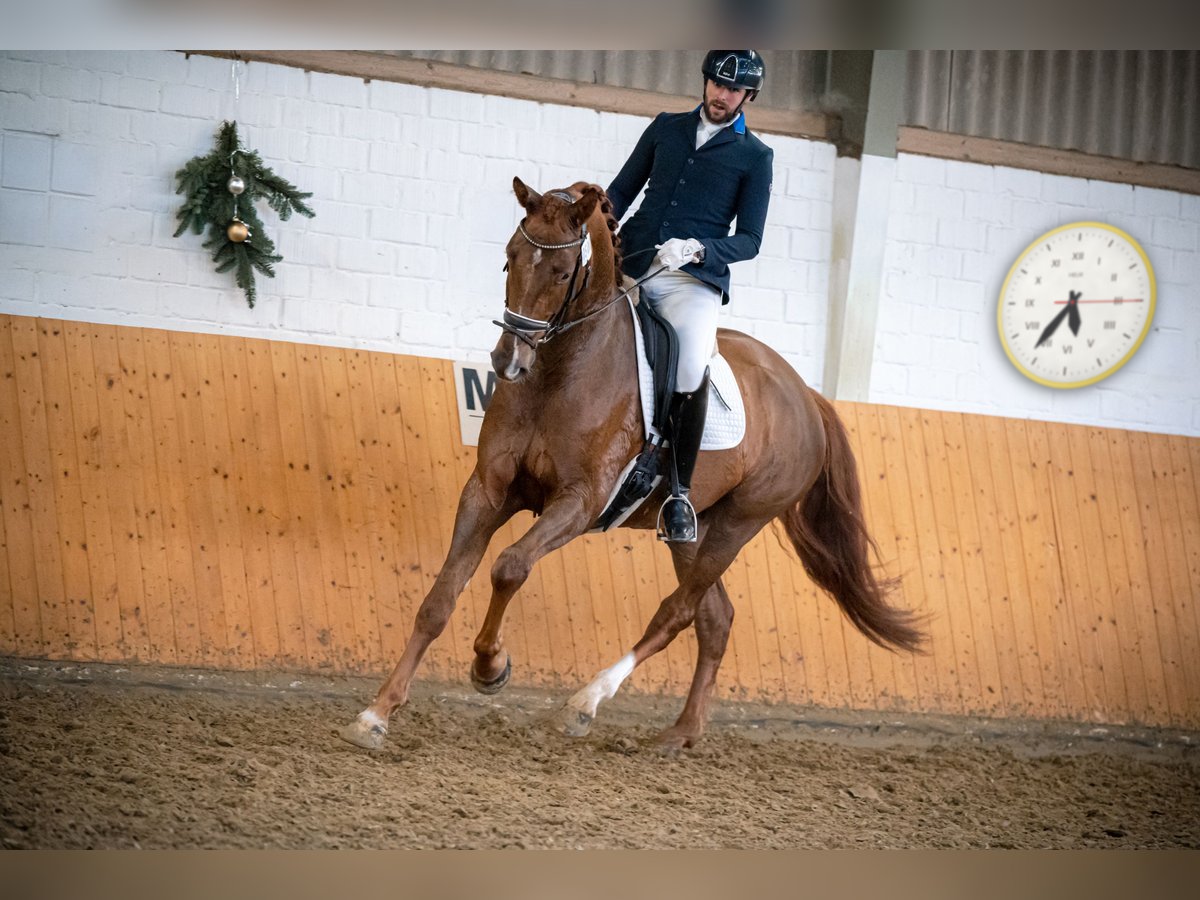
{"hour": 5, "minute": 36, "second": 15}
